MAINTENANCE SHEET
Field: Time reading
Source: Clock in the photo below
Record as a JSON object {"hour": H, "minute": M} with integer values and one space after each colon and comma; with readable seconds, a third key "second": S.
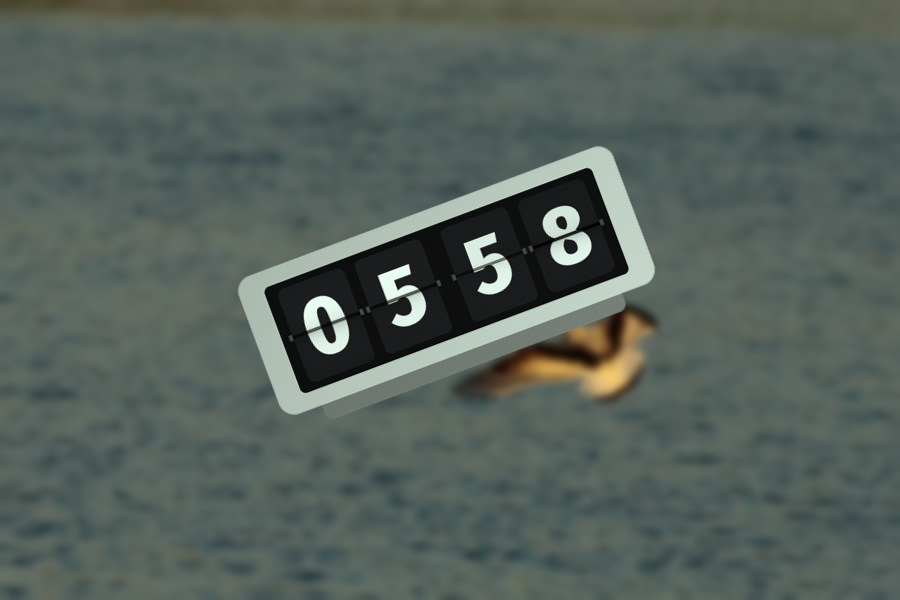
{"hour": 5, "minute": 58}
